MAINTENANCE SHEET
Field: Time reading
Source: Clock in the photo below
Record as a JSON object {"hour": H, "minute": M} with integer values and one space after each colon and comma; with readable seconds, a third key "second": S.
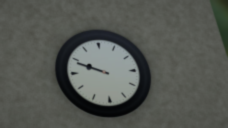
{"hour": 9, "minute": 49}
